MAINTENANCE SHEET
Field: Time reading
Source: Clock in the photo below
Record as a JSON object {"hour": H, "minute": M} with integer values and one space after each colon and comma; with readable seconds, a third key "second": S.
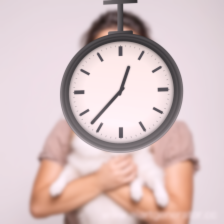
{"hour": 12, "minute": 37}
